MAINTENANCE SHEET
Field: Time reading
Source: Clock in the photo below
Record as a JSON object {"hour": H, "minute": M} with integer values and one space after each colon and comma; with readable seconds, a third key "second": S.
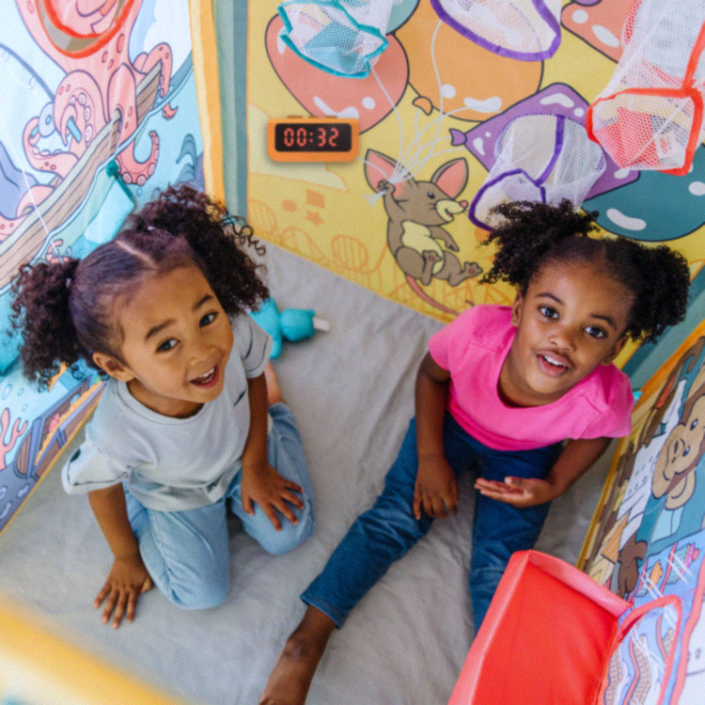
{"hour": 0, "minute": 32}
